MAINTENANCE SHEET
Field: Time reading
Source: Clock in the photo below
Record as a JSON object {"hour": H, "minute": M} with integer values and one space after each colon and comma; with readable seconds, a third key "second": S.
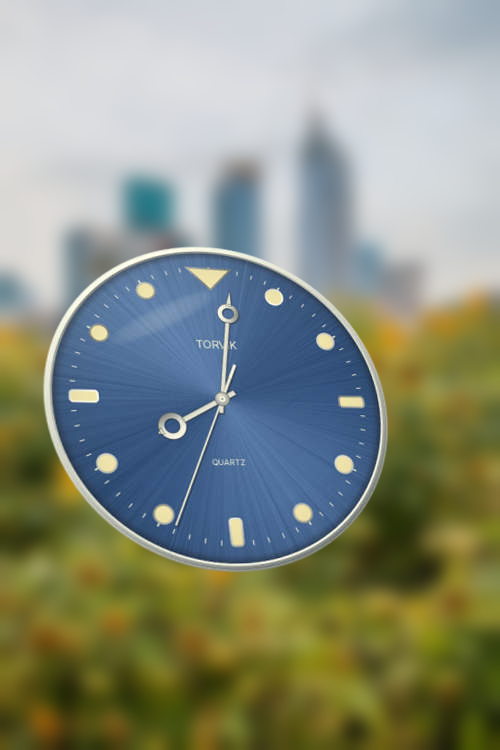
{"hour": 8, "minute": 1, "second": 34}
